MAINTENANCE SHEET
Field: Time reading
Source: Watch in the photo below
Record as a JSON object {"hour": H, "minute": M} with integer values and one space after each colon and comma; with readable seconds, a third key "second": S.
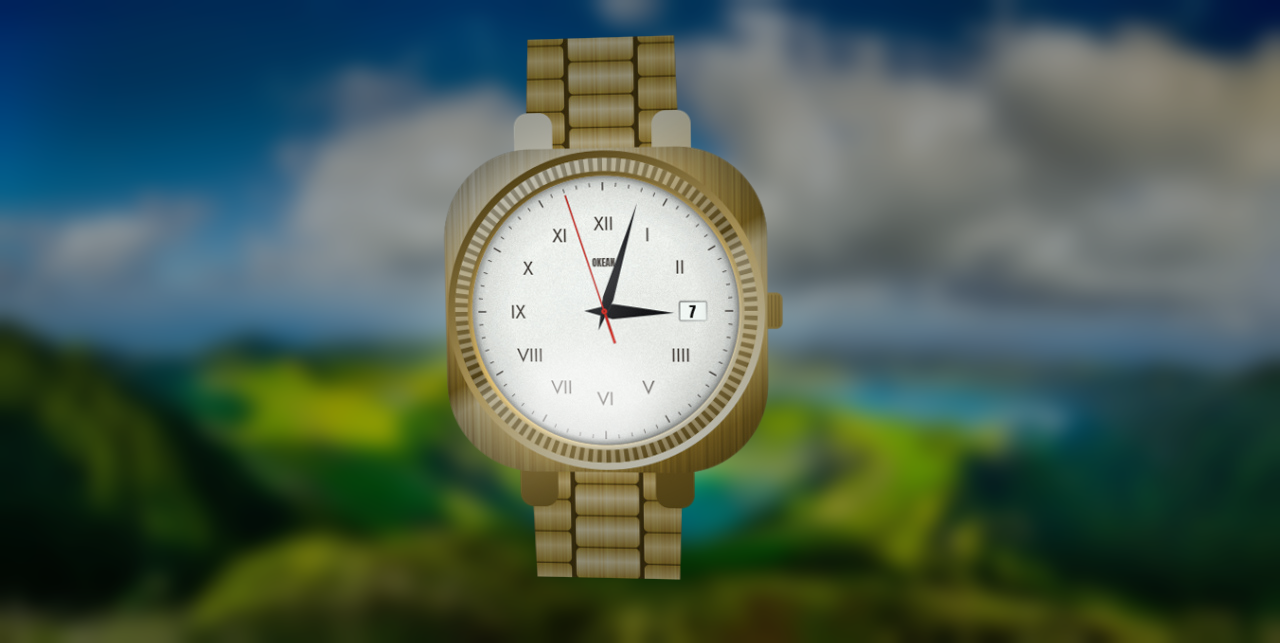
{"hour": 3, "minute": 2, "second": 57}
